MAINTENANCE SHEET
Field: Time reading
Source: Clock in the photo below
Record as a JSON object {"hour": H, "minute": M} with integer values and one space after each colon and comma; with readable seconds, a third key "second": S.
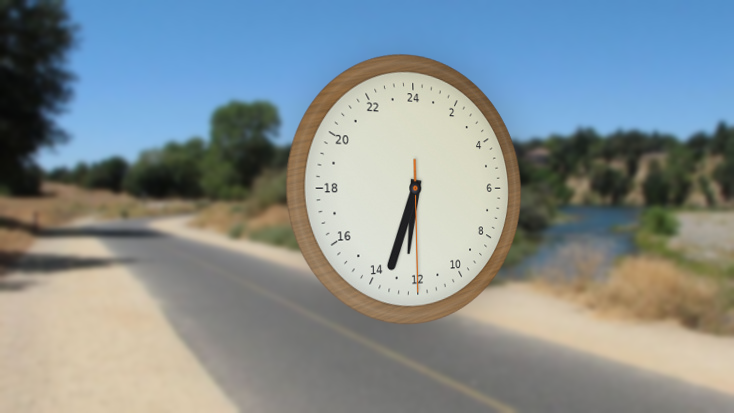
{"hour": 12, "minute": 33, "second": 30}
